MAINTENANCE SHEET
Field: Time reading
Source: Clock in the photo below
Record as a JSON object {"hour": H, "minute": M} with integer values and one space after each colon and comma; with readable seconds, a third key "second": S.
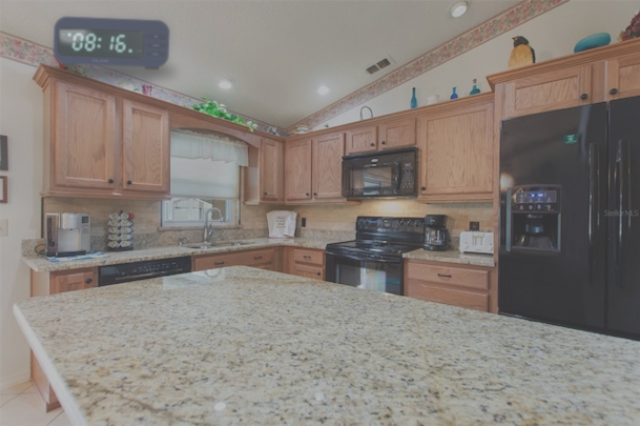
{"hour": 8, "minute": 16}
